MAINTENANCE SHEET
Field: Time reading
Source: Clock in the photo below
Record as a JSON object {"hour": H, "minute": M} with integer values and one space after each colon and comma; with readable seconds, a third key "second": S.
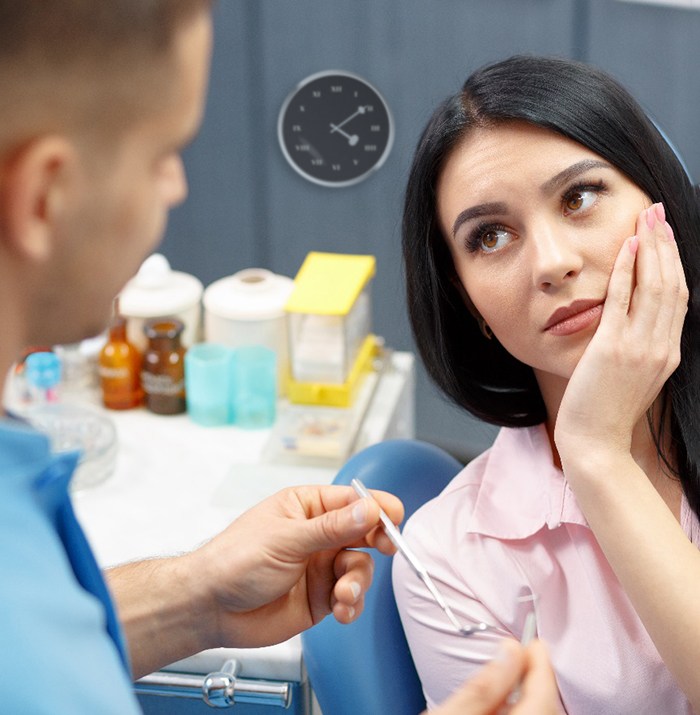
{"hour": 4, "minute": 9}
